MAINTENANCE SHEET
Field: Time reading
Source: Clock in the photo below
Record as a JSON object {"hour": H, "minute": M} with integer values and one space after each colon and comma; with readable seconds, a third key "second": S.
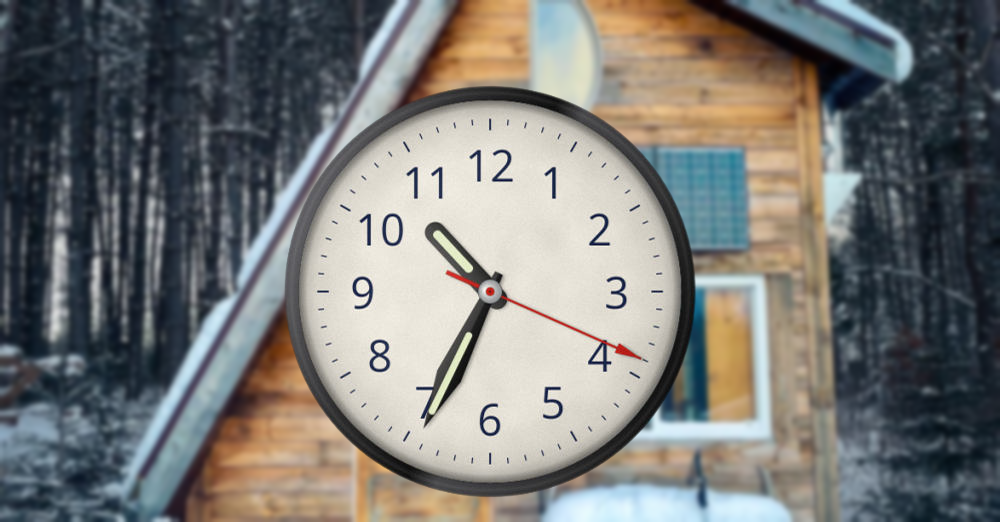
{"hour": 10, "minute": 34, "second": 19}
